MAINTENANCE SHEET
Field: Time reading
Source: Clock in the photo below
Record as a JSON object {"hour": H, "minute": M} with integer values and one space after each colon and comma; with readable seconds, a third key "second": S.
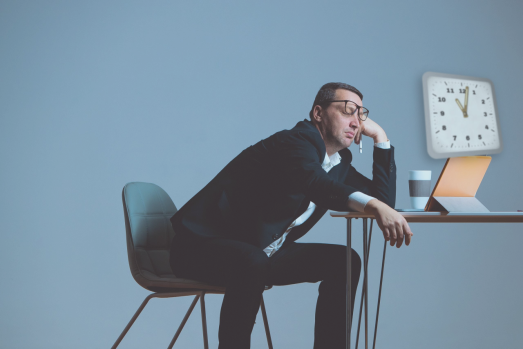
{"hour": 11, "minute": 2}
